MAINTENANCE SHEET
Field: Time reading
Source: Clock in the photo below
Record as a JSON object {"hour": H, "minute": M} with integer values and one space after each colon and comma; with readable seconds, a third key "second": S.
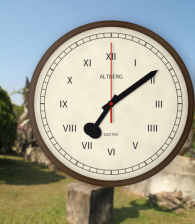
{"hour": 7, "minute": 9, "second": 0}
